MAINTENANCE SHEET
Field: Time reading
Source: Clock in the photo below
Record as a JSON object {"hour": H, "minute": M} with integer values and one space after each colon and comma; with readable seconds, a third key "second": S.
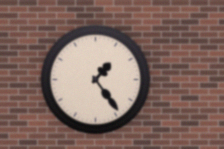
{"hour": 1, "minute": 24}
